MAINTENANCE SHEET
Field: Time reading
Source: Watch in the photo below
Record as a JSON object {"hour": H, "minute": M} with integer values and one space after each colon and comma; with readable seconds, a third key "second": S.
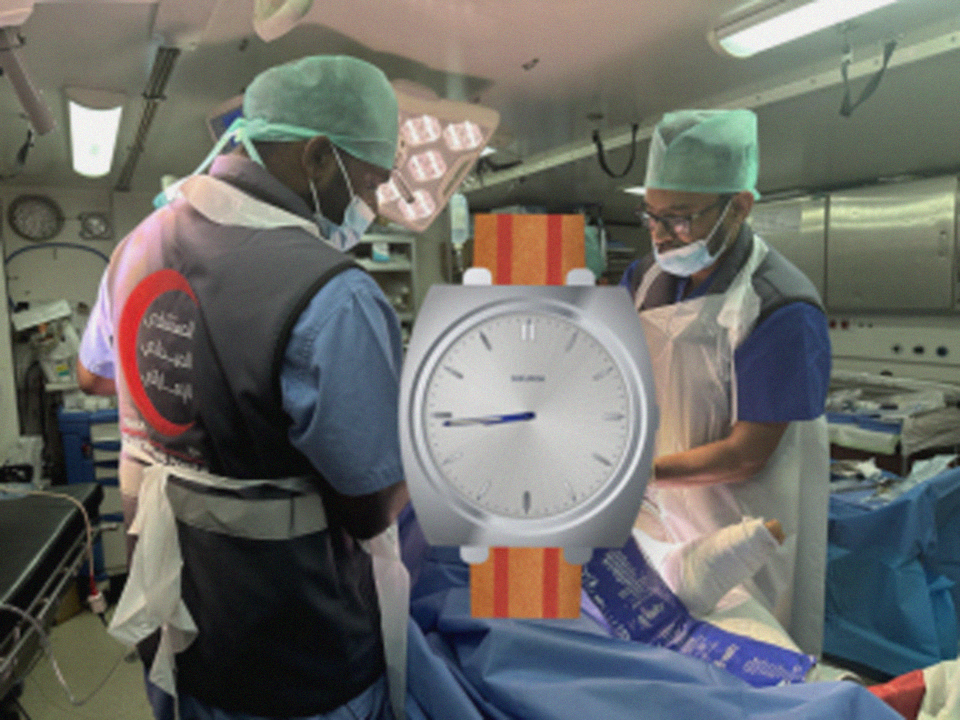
{"hour": 8, "minute": 44}
